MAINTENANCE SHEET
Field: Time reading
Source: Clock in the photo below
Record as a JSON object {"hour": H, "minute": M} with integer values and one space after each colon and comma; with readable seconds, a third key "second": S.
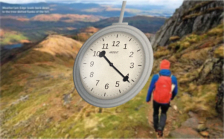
{"hour": 10, "minute": 21}
